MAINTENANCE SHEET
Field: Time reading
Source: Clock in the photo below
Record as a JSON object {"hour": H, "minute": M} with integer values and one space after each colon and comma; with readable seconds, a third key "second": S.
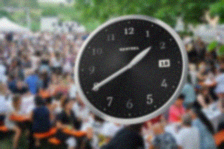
{"hour": 1, "minute": 40}
